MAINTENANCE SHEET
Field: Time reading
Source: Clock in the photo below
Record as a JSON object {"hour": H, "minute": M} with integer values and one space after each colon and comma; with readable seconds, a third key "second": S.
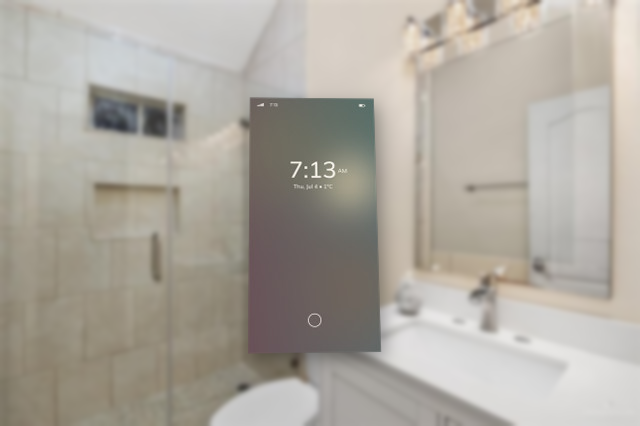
{"hour": 7, "minute": 13}
